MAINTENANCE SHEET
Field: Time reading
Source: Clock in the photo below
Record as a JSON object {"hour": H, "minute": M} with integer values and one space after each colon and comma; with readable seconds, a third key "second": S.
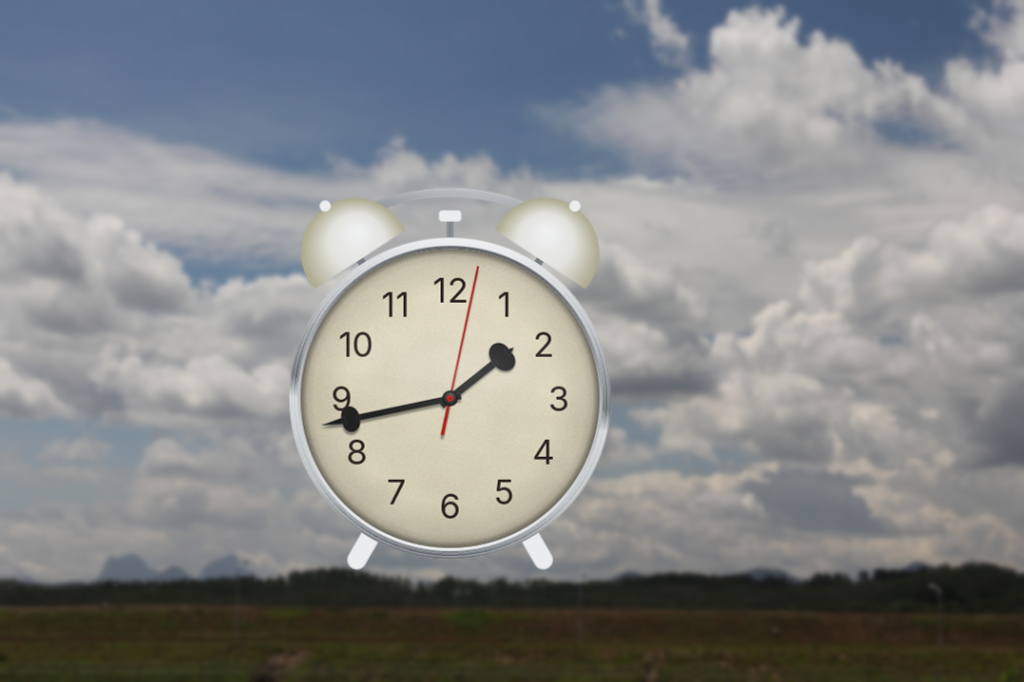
{"hour": 1, "minute": 43, "second": 2}
